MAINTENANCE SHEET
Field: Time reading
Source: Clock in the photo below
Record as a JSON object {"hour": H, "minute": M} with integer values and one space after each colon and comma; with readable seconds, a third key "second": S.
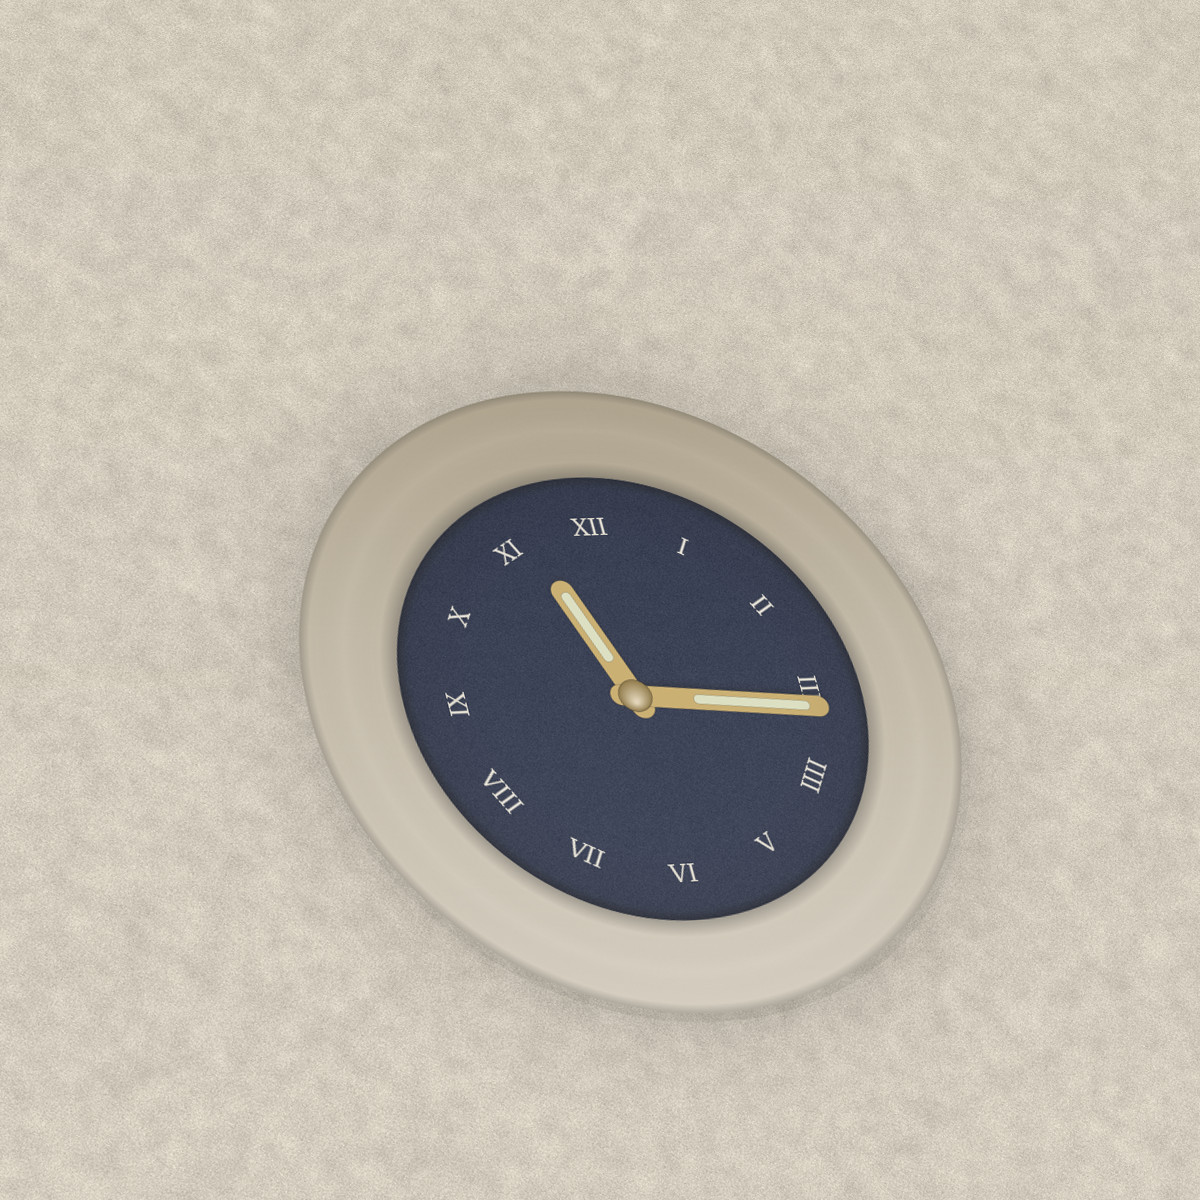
{"hour": 11, "minute": 16}
